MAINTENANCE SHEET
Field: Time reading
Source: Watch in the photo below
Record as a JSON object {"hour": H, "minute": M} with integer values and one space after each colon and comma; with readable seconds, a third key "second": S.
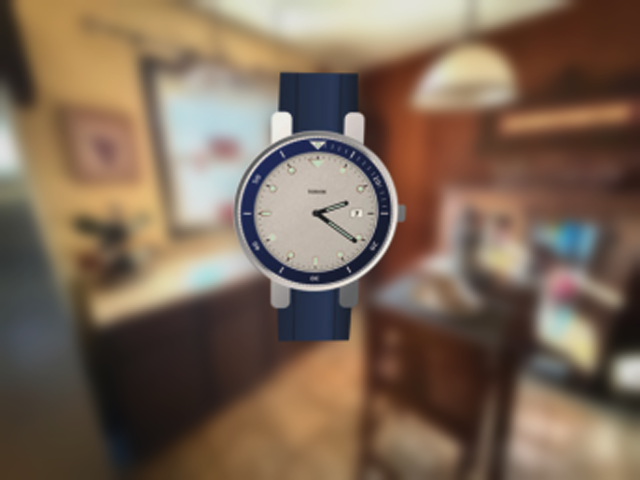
{"hour": 2, "minute": 21}
